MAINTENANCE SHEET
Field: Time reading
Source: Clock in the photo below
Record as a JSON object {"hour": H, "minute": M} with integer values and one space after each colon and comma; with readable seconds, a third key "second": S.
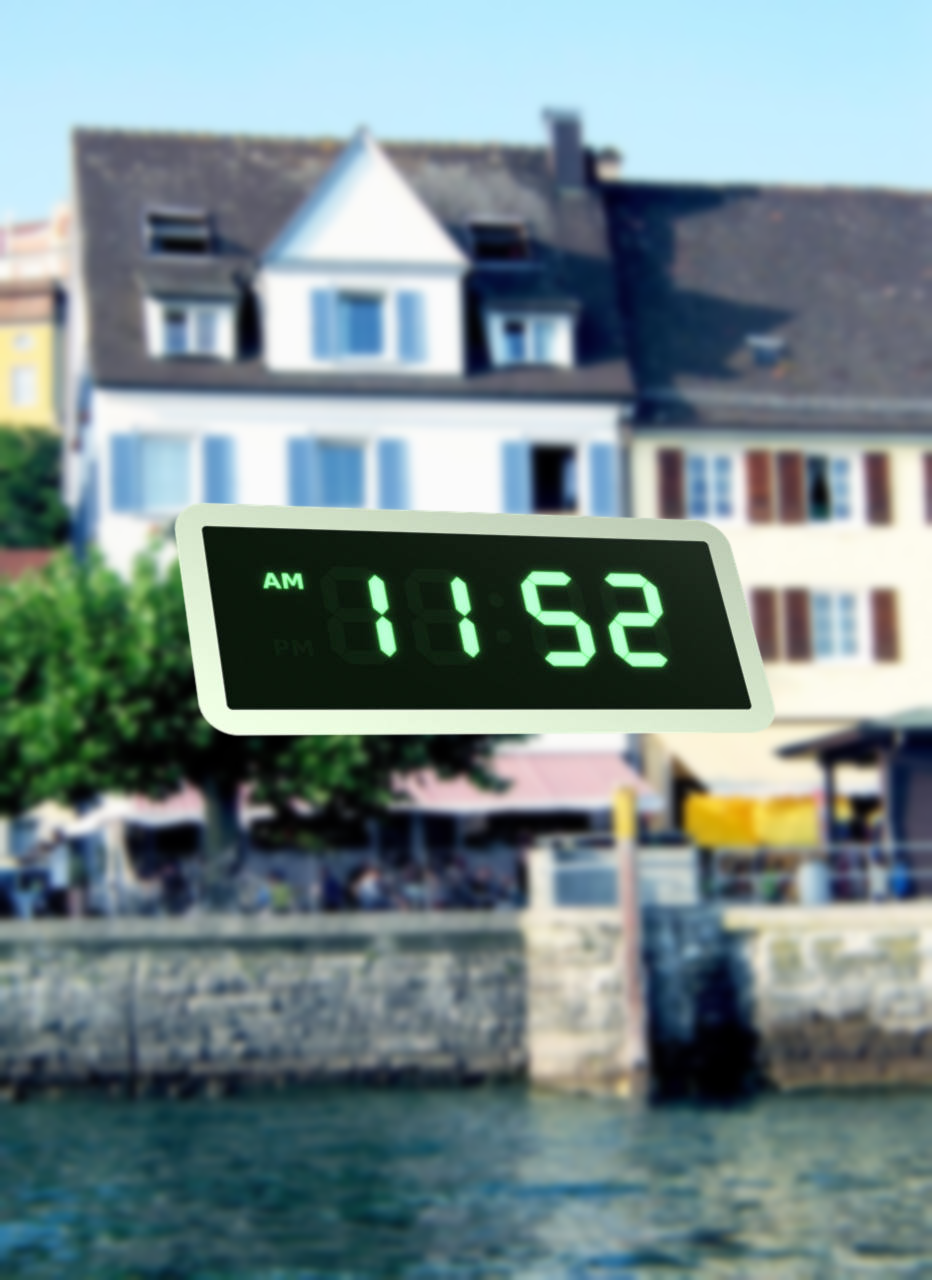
{"hour": 11, "minute": 52}
